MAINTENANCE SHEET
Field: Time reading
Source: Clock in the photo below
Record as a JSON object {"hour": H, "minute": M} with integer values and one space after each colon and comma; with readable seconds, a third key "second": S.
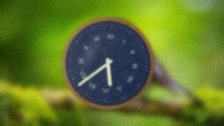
{"hour": 5, "minute": 38}
